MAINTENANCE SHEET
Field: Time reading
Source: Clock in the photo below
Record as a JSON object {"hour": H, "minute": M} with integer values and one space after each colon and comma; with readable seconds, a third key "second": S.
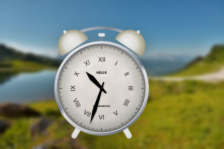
{"hour": 10, "minute": 33}
